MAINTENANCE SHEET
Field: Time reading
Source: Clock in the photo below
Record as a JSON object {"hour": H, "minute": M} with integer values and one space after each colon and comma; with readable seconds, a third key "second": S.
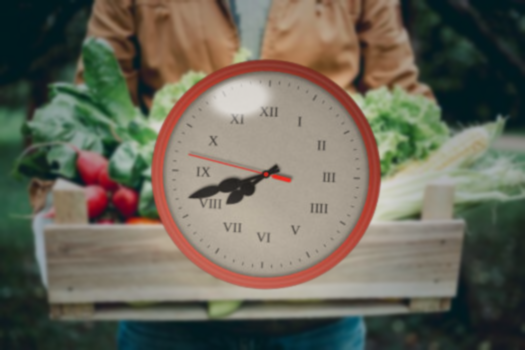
{"hour": 7, "minute": 41, "second": 47}
